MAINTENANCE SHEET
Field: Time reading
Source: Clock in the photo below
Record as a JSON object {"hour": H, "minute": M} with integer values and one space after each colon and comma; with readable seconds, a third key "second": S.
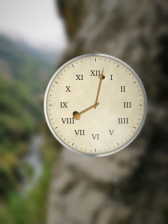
{"hour": 8, "minute": 2}
